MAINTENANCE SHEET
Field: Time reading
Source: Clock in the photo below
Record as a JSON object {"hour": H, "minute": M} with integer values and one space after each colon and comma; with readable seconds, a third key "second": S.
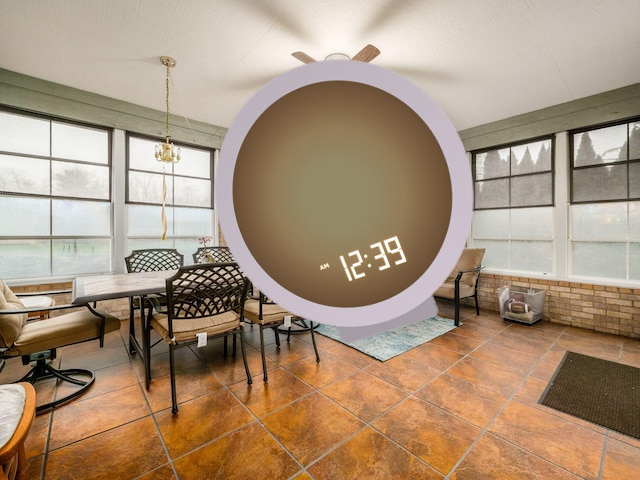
{"hour": 12, "minute": 39}
